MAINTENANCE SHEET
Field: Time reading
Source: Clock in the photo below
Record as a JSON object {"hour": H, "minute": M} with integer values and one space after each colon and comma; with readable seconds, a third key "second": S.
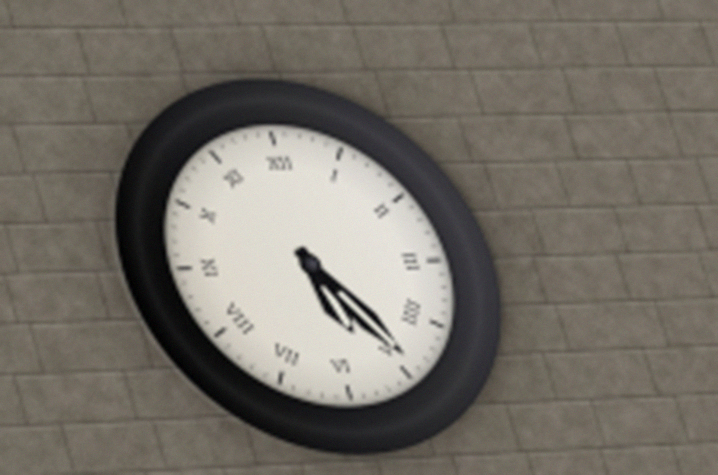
{"hour": 5, "minute": 24}
